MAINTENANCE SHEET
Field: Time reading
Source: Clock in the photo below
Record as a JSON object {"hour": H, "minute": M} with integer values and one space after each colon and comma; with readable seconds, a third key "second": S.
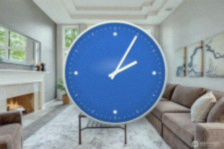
{"hour": 2, "minute": 5}
